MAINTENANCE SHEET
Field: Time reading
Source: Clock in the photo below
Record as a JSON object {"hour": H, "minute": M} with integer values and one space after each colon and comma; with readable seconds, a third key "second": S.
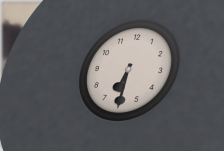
{"hour": 6, "minute": 30}
